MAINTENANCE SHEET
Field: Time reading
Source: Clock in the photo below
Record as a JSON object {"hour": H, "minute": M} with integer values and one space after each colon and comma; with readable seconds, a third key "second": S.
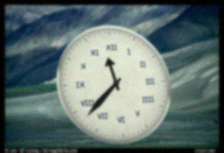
{"hour": 11, "minute": 38}
